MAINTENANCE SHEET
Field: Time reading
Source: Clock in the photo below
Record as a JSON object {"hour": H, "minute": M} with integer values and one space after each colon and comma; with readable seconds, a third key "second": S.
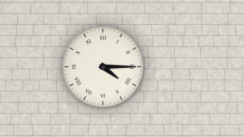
{"hour": 4, "minute": 15}
